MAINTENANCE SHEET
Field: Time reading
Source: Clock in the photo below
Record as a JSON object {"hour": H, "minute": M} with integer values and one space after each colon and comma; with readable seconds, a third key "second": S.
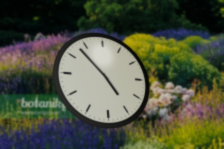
{"hour": 4, "minute": 53}
